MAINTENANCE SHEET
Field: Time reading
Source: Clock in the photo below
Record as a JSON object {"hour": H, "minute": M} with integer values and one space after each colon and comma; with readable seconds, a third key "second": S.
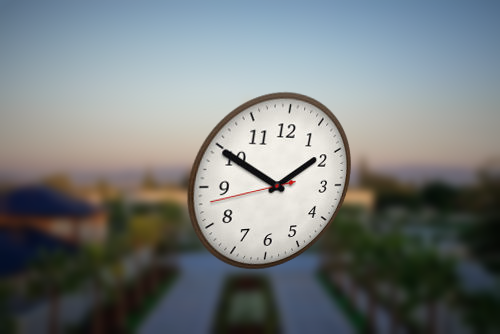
{"hour": 1, "minute": 49, "second": 43}
